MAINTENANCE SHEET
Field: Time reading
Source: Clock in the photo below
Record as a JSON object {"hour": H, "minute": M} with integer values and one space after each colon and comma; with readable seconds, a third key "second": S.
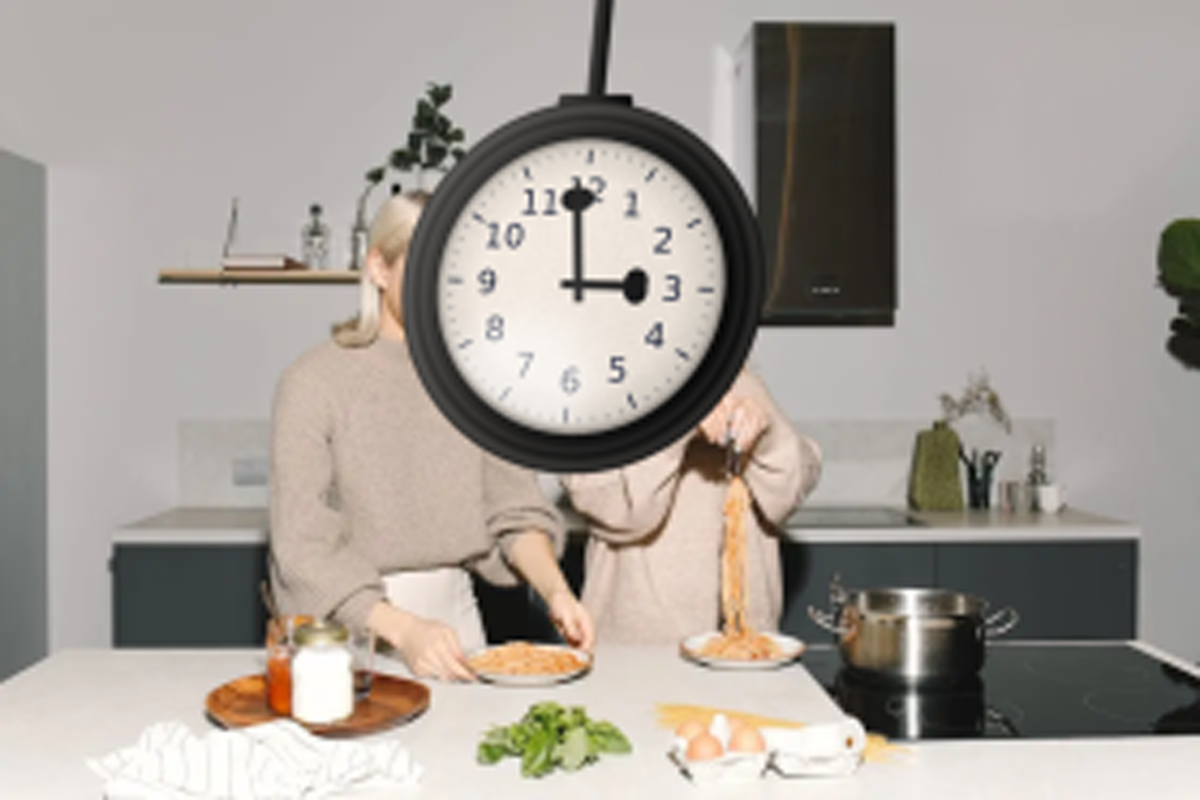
{"hour": 2, "minute": 59}
